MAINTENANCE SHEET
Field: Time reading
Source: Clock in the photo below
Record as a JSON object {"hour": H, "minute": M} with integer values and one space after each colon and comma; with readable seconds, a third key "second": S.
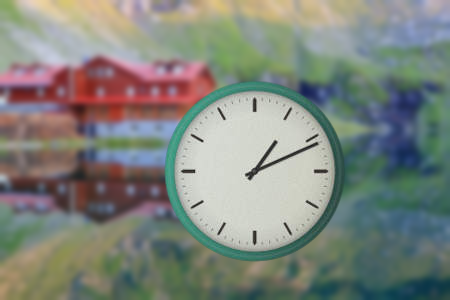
{"hour": 1, "minute": 11}
